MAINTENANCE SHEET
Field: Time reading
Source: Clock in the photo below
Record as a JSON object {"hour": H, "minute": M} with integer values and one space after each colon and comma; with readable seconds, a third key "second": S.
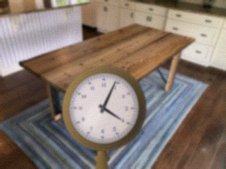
{"hour": 4, "minute": 4}
